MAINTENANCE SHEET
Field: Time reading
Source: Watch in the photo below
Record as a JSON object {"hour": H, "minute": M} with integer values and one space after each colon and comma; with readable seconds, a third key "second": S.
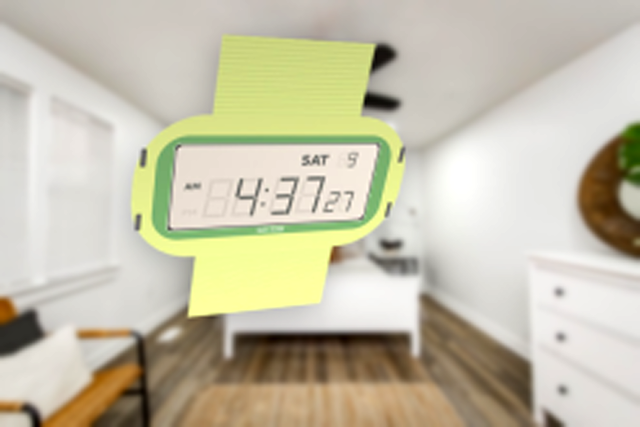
{"hour": 4, "minute": 37, "second": 27}
